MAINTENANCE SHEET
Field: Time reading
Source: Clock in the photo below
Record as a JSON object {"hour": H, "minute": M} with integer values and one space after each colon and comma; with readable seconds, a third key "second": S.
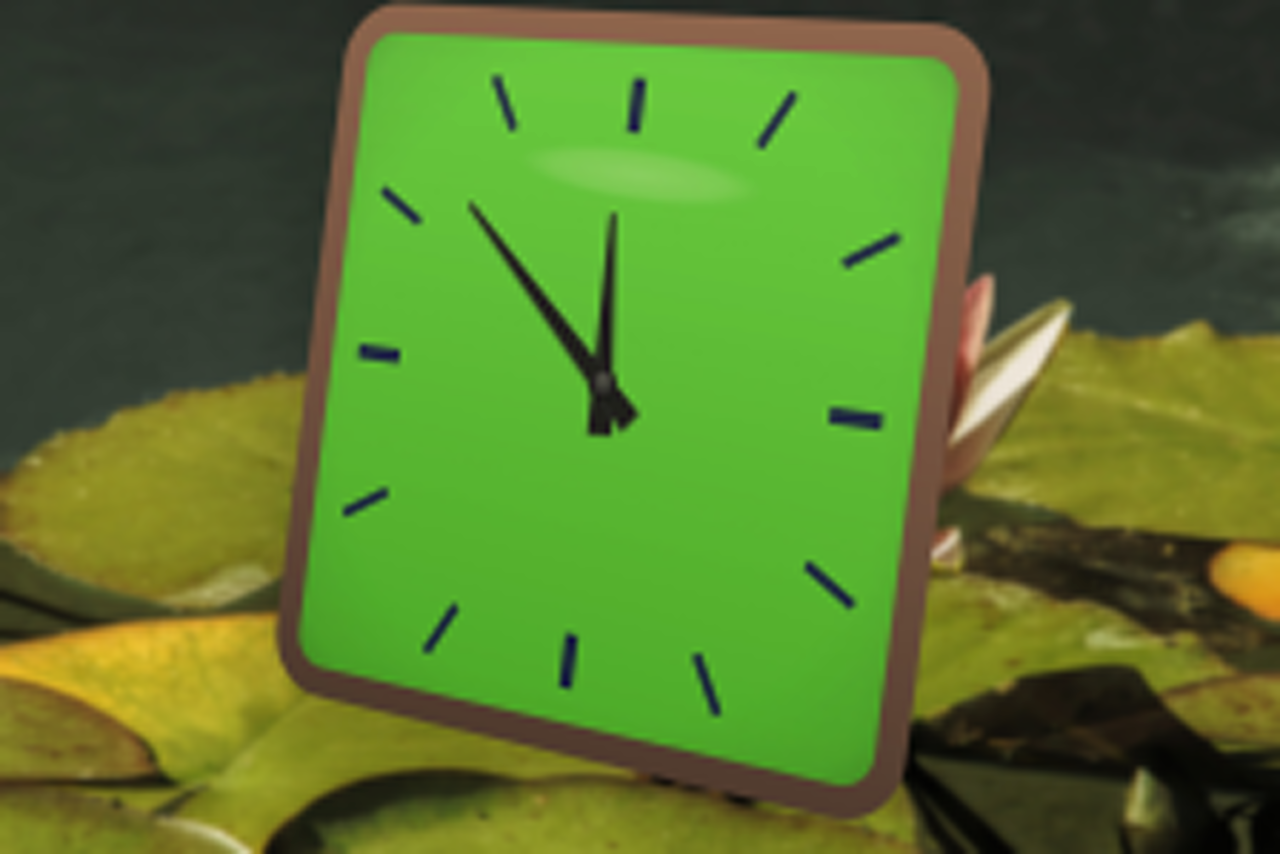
{"hour": 11, "minute": 52}
